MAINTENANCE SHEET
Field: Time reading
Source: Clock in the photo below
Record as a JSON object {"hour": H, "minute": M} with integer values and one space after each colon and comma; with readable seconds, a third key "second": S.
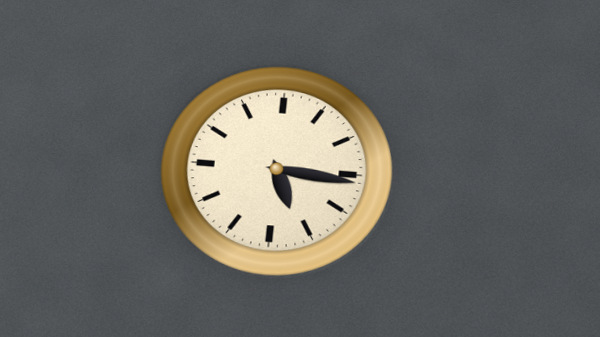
{"hour": 5, "minute": 16}
